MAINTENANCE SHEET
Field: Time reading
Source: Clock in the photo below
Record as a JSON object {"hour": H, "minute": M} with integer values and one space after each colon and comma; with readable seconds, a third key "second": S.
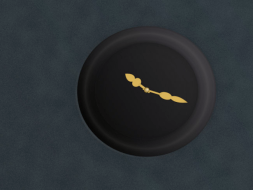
{"hour": 10, "minute": 18}
